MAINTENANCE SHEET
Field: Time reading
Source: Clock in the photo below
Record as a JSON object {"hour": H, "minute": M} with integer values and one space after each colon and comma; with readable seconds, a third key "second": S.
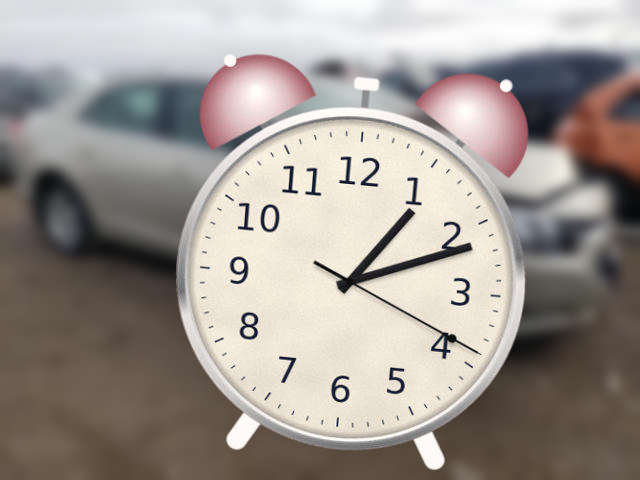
{"hour": 1, "minute": 11, "second": 19}
